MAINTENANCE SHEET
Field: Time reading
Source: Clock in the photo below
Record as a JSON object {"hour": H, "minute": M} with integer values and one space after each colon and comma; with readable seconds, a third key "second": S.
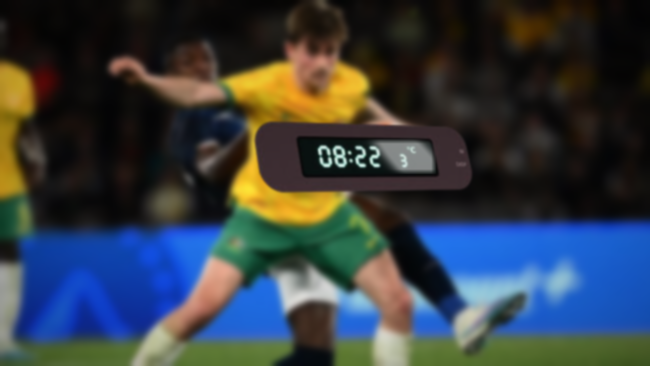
{"hour": 8, "minute": 22}
